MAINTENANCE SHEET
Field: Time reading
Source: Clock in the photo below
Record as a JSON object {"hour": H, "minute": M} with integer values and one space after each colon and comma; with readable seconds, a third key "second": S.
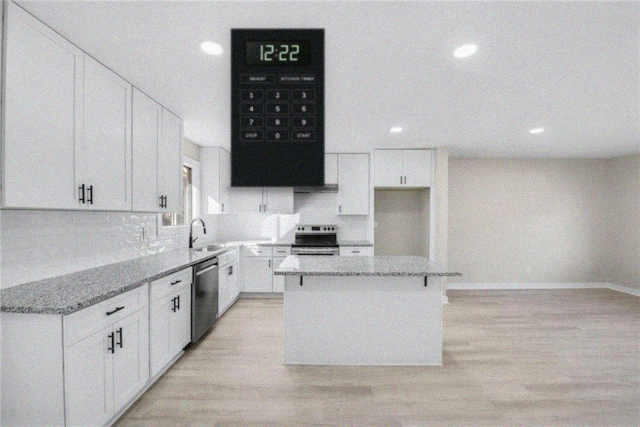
{"hour": 12, "minute": 22}
